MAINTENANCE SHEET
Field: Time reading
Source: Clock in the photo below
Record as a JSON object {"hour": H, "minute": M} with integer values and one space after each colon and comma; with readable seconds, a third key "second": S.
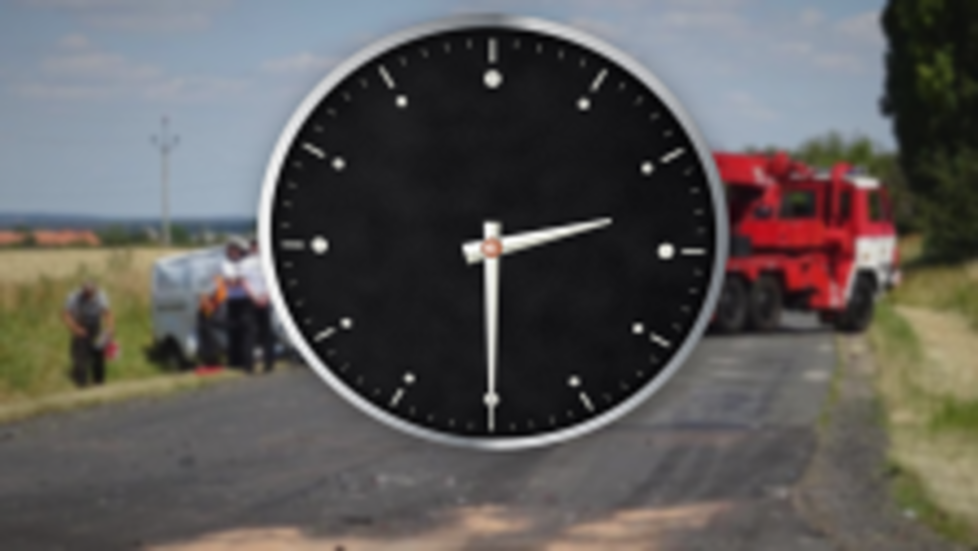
{"hour": 2, "minute": 30}
